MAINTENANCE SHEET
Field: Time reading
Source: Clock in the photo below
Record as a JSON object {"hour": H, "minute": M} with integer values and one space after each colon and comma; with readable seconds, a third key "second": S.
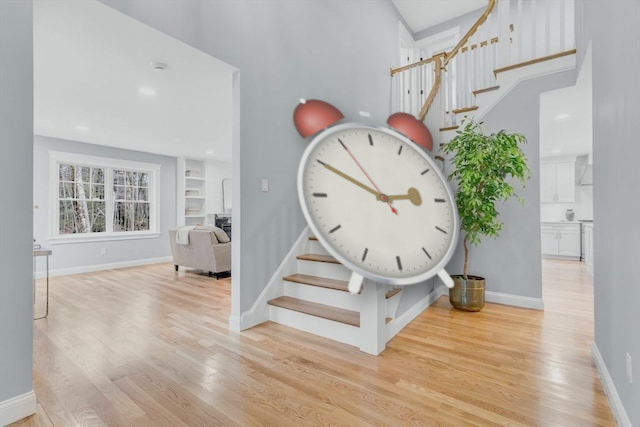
{"hour": 2, "minute": 49, "second": 55}
